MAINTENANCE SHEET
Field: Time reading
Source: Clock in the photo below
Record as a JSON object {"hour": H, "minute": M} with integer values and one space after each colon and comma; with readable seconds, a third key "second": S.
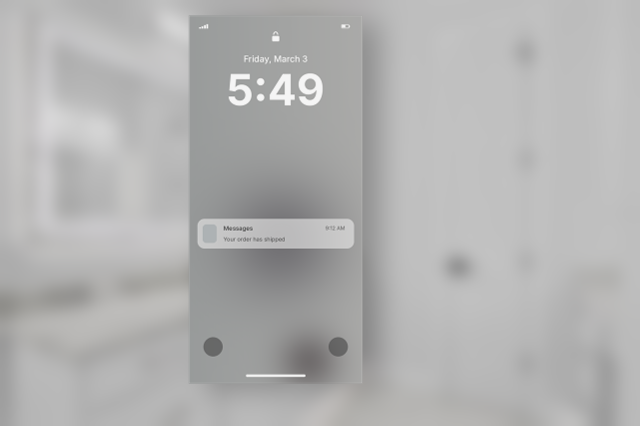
{"hour": 5, "minute": 49}
